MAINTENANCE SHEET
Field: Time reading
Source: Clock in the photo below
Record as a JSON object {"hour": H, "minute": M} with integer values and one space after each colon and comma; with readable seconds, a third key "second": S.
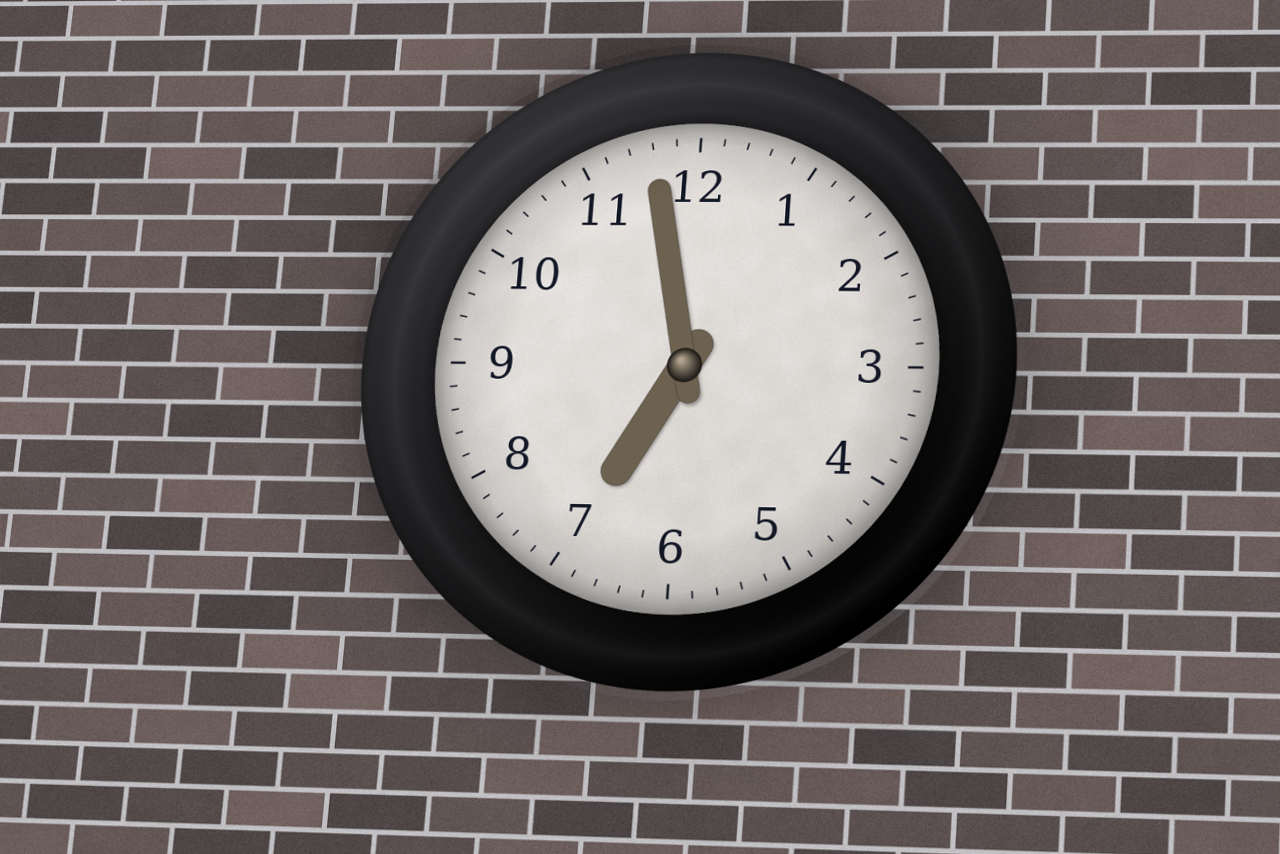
{"hour": 6, "minute": 58}
